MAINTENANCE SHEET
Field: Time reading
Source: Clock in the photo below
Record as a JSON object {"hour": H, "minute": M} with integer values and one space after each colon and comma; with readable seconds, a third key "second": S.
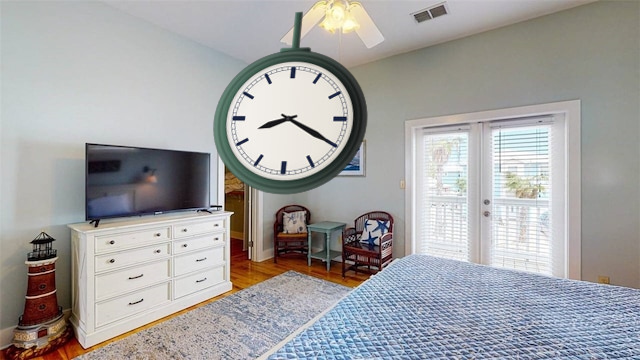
{"hour": 8, "minute": 20}
